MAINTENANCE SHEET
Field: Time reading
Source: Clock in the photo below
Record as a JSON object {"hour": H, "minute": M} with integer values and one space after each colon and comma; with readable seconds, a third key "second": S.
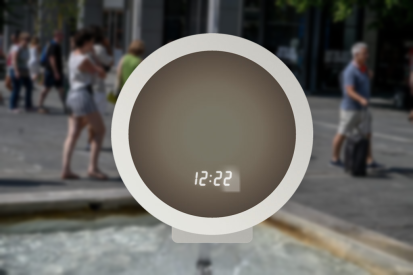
{"hour": 12, "minute": 22}
